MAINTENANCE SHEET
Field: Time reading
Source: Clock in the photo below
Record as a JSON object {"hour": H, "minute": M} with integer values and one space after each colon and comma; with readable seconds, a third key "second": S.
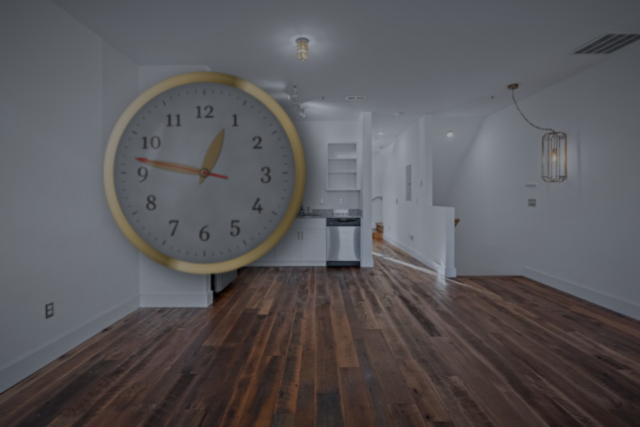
{"hour": 12, "minute": 46, "second": 47}
